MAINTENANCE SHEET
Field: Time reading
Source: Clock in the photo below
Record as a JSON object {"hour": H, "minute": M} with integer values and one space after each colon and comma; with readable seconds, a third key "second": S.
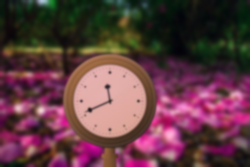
{"hour": 11, "minute": 41}
